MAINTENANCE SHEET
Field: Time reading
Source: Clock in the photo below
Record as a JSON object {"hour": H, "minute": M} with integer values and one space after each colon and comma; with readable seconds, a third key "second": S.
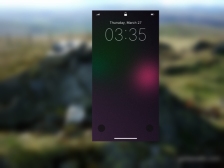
{"hour": 3, "minute": 35}
